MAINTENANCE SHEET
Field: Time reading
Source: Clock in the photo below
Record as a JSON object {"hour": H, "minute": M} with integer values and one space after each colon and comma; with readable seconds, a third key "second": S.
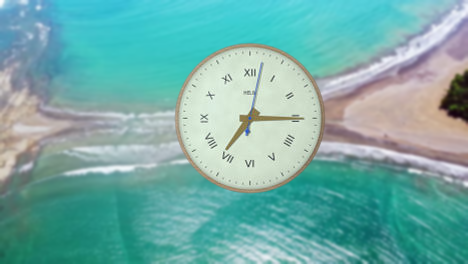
{"hour": 7, "minute": 15, "second": 2}
